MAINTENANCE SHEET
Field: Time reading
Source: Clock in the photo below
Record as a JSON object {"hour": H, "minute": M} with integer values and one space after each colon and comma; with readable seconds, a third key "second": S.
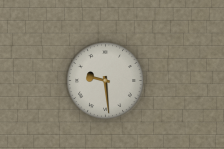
{"hour": 9, "minute": 29}
